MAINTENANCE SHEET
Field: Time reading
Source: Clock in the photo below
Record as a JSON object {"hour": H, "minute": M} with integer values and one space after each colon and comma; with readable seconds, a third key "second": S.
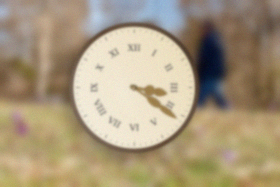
{"hour": 3, "minute": 21}
